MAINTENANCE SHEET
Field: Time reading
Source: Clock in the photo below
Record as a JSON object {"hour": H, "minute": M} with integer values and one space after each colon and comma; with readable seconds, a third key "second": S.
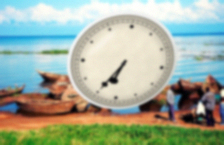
{"hour": 6, "minute": 35}
